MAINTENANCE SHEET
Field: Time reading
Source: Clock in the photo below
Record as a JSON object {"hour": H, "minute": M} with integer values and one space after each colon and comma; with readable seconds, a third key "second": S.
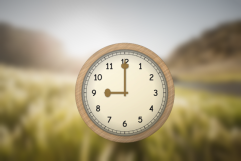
{"hour": 9, "minute": 0}
